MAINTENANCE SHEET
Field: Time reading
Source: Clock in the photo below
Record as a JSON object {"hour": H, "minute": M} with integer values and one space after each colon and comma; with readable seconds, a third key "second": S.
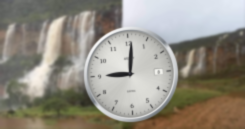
{"hour": 9, "minute": 1}
